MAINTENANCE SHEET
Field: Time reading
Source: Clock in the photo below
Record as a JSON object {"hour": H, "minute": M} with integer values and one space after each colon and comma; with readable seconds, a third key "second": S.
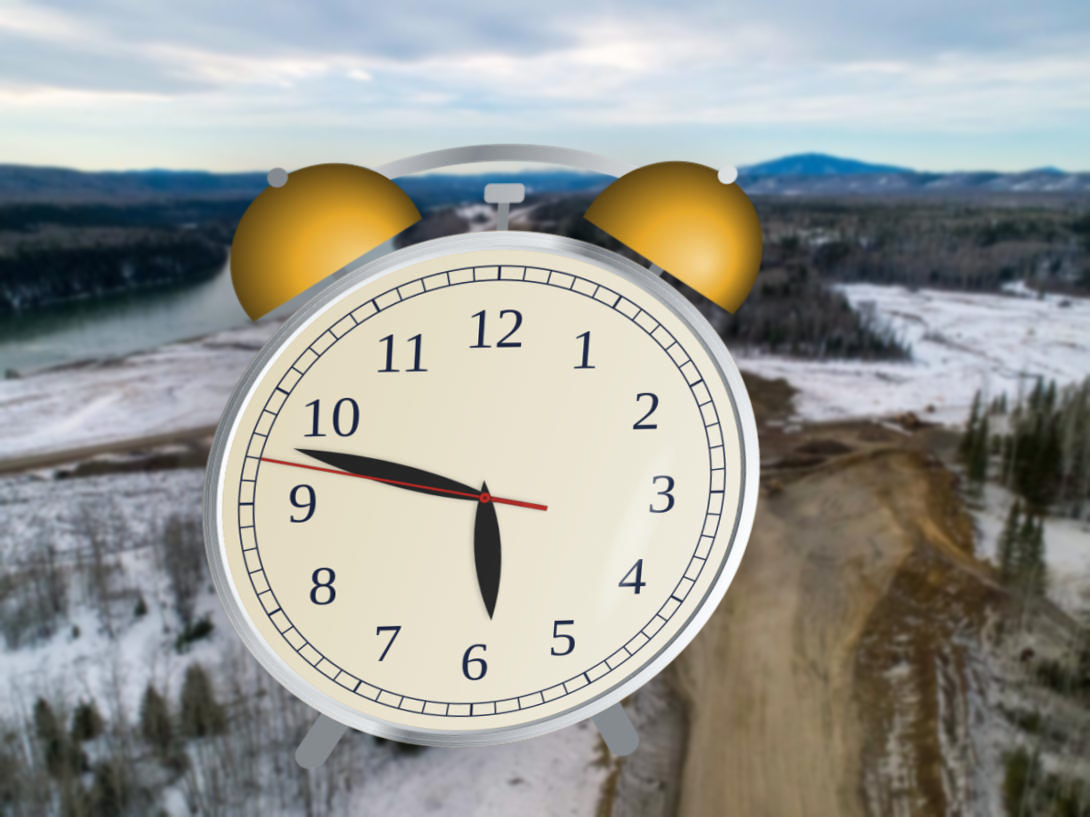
{"hour": 5, "minute": 47, "second": 47}
